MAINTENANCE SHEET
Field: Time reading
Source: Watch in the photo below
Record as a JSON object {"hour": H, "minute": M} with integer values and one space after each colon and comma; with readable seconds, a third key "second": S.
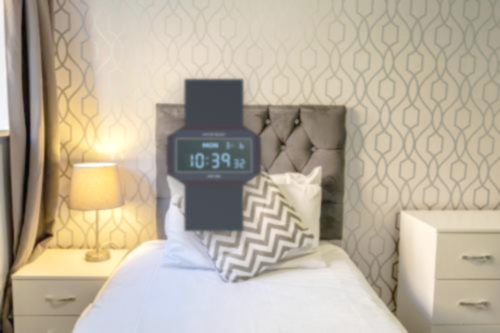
{"hour": 10, "minute": 39}
